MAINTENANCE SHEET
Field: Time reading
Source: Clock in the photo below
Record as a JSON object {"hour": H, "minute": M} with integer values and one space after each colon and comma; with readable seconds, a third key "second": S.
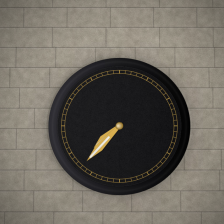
{"hour": 7, "minute": 37}
